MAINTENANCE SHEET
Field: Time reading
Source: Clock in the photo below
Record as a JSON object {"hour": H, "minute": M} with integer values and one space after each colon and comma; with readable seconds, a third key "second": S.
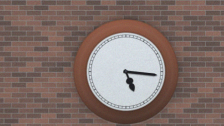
{"hour": 5, "minute": 16}
